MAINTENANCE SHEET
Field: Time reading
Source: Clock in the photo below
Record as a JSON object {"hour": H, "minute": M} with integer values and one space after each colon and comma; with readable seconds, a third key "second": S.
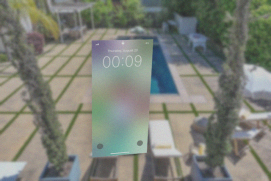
{"hour": 0, "minute": 9}
